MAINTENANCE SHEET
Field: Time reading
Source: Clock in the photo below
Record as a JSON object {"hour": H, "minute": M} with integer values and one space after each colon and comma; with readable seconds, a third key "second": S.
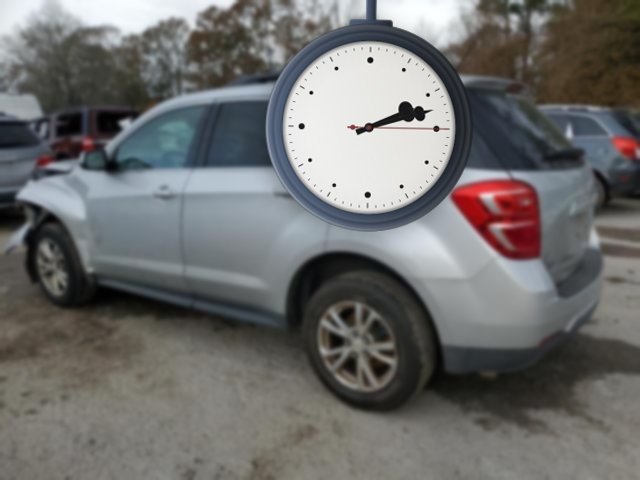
{"hour": 2, "minute": 12, "second": 15}
